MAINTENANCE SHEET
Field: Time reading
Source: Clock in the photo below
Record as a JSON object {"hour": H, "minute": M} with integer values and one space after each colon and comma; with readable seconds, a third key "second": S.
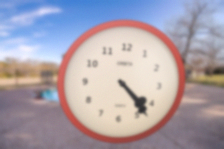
{"hour": 4, "minute": 23}
